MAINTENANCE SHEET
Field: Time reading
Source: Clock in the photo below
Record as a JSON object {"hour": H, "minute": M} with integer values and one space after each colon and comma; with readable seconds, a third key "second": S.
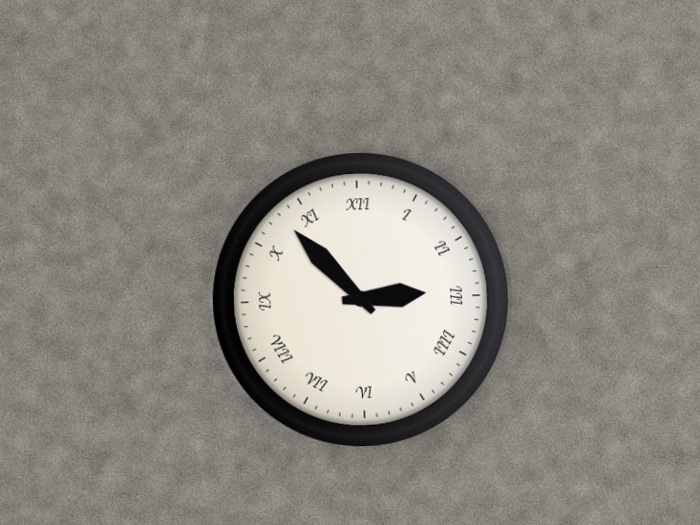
{"hour": 2, "minute": 53}
